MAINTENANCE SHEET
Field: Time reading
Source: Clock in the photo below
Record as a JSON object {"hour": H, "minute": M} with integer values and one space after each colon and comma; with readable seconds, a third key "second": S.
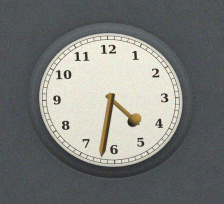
{"hour": 4, "minute": 32}
